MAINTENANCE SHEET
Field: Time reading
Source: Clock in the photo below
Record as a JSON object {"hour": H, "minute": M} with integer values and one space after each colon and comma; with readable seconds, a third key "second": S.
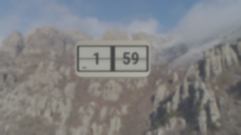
{"hour": 1, "minute": 59}
